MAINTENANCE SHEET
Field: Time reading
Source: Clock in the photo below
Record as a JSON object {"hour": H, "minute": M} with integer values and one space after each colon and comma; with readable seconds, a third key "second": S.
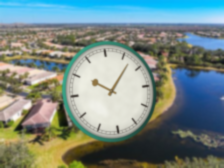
{"hour": 10, "minute": 7}
